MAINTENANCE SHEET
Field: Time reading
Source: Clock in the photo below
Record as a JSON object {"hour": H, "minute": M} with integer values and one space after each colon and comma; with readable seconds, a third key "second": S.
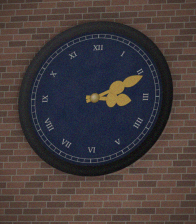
{"hour": 3, "minute": 11}
